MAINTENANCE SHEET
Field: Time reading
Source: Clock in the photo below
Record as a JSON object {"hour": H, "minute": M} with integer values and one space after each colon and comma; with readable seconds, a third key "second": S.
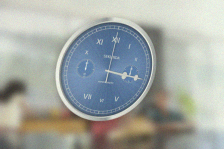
{"hour": 3, "minute": 16}
